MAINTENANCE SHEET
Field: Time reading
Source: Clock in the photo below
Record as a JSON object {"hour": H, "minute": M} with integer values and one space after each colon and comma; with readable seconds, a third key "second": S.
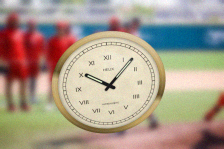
{"hour": 10, "minute": 7}
